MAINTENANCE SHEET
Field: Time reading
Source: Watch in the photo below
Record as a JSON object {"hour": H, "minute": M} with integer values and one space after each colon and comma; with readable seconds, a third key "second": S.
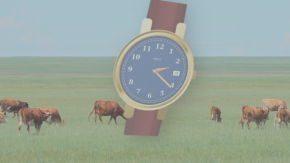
{"hour": 2, "minute": 21}
